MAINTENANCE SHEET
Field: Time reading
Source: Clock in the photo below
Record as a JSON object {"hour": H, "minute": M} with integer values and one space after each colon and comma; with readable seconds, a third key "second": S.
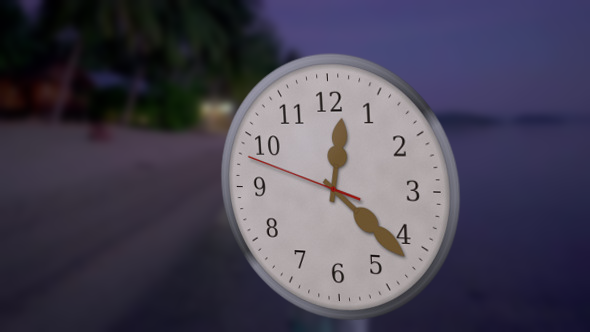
{"hour": 12, "minute": 21, "second": 48}
